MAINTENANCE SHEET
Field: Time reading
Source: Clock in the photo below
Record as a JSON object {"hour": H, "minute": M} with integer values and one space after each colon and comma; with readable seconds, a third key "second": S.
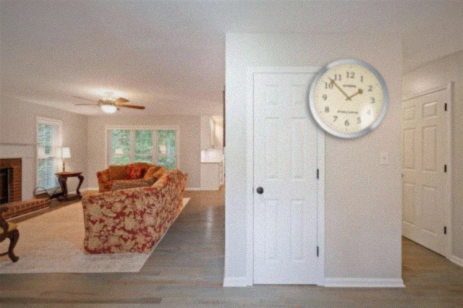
{"hour": 1, "minute": 52}
